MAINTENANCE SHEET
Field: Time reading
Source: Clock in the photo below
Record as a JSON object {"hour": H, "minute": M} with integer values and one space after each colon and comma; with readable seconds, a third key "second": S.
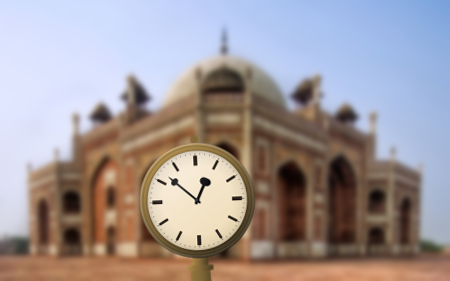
{"hour": 12, "minute": 52}
